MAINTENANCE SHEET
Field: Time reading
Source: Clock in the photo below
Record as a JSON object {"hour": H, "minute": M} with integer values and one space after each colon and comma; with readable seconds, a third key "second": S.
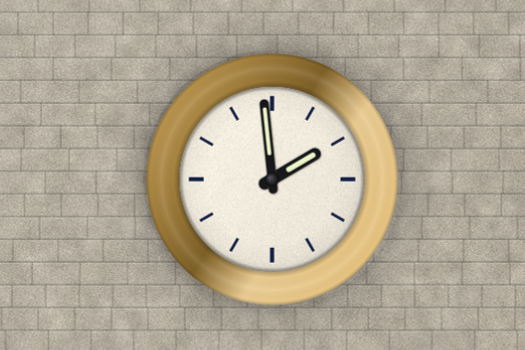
{"hour": 1, "minute": 59}
